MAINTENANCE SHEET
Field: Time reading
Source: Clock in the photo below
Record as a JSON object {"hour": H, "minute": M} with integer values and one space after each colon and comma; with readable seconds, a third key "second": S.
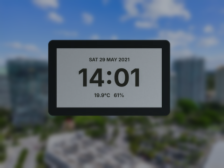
{"hour": 14, "minute": 1}
